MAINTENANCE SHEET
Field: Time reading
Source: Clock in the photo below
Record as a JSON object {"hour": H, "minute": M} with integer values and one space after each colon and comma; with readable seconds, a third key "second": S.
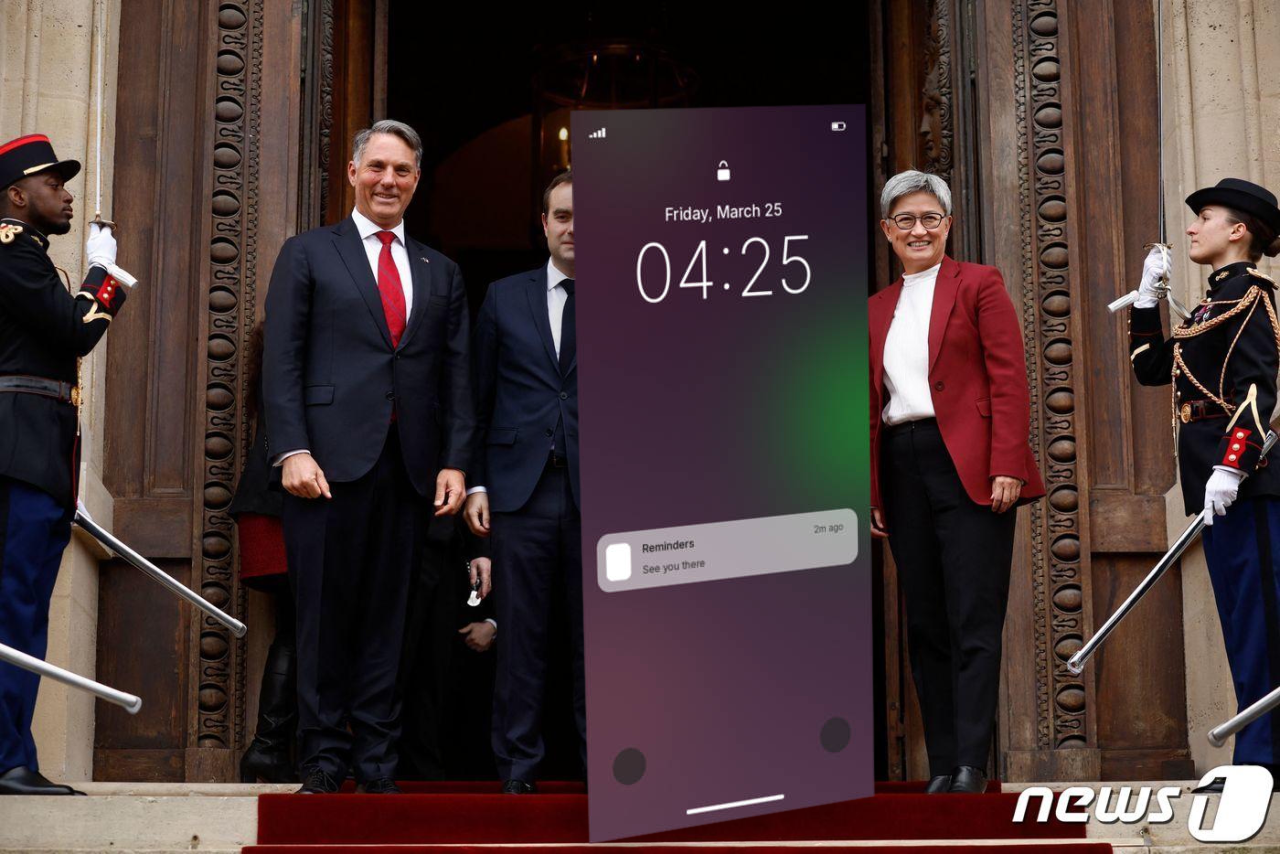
{"hour": 4, "minute": 25}
